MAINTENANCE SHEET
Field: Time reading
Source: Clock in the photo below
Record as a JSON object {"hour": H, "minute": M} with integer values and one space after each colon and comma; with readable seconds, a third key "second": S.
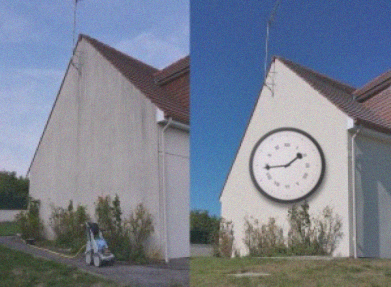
{"hour": 1, "minute": 44}
